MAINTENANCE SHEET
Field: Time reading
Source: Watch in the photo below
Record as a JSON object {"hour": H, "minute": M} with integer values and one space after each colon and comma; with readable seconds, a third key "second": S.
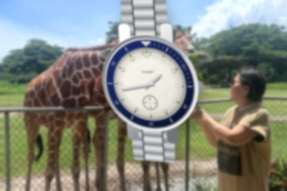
{"hour": 1, "minute": 43}
